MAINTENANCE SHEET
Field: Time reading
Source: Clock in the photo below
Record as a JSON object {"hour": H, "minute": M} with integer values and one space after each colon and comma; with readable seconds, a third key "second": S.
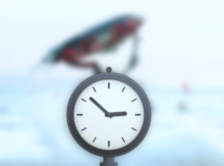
{"hour": 2, "minute": 52}
